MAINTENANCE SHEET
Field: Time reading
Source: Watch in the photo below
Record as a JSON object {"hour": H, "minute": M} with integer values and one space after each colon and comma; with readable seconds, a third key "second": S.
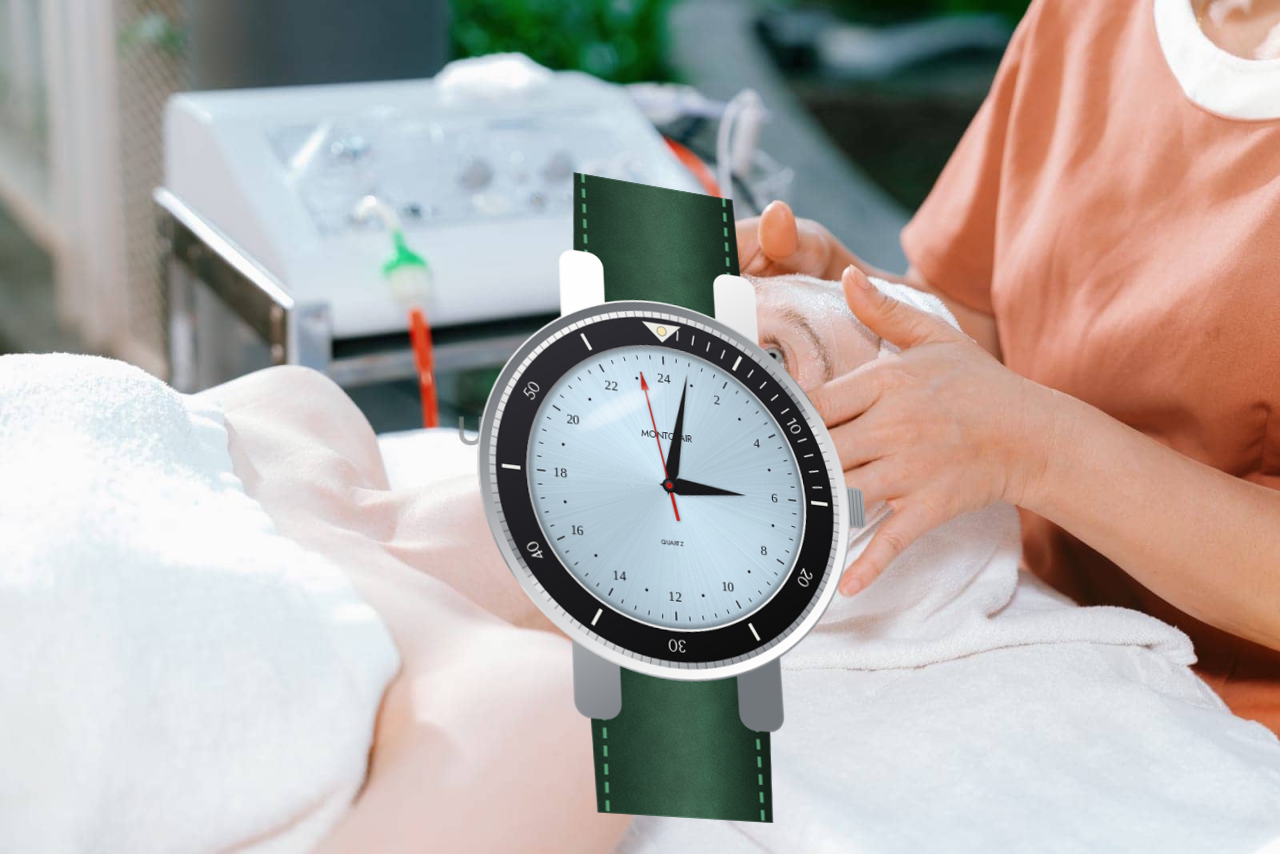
{"hour": 6, "minute": 1, "second": 58}
